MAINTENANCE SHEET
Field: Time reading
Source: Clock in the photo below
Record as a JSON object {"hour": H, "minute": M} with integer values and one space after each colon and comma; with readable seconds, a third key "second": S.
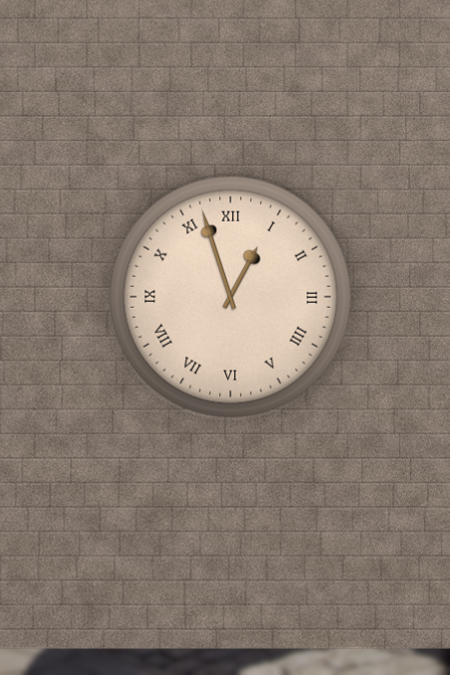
{"hour": 12, "minute": 57}
